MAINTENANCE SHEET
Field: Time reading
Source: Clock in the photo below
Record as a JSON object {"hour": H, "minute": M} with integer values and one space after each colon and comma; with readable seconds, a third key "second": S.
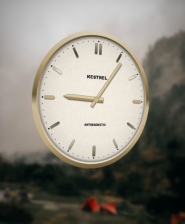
{"hour": 9, "minute": 6}
